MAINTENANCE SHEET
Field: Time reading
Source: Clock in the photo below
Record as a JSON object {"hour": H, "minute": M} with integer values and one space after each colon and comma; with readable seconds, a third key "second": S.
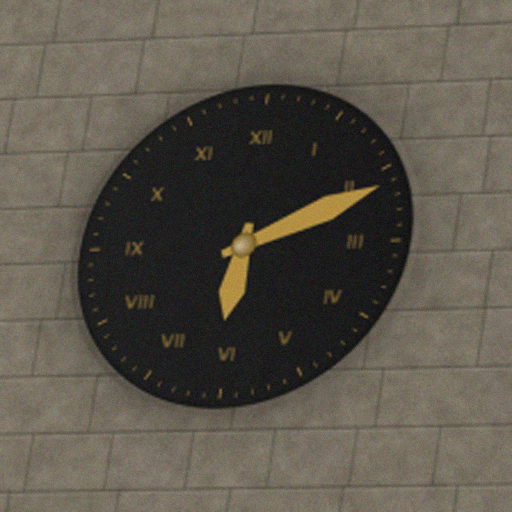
{"hour": 6, "minute": 11}
